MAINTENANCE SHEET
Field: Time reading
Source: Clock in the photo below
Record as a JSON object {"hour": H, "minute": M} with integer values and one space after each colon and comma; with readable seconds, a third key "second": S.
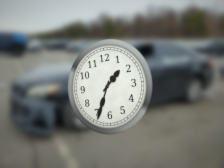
{"hour": 1, "minute": 34}
